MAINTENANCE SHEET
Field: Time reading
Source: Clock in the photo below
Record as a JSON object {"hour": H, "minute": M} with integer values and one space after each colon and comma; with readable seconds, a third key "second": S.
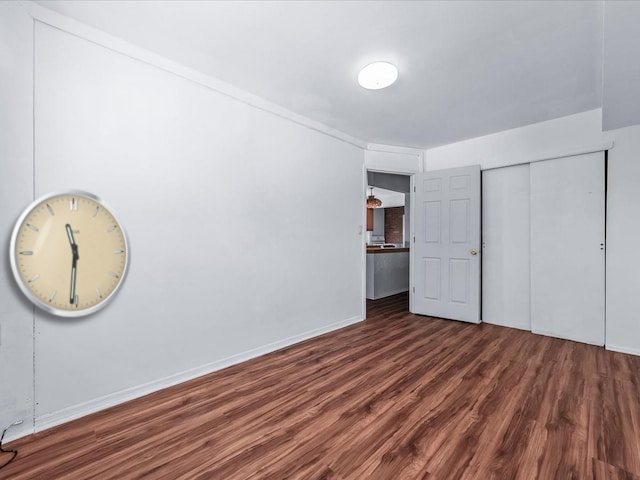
{"hour": 11, "minute": 31}
